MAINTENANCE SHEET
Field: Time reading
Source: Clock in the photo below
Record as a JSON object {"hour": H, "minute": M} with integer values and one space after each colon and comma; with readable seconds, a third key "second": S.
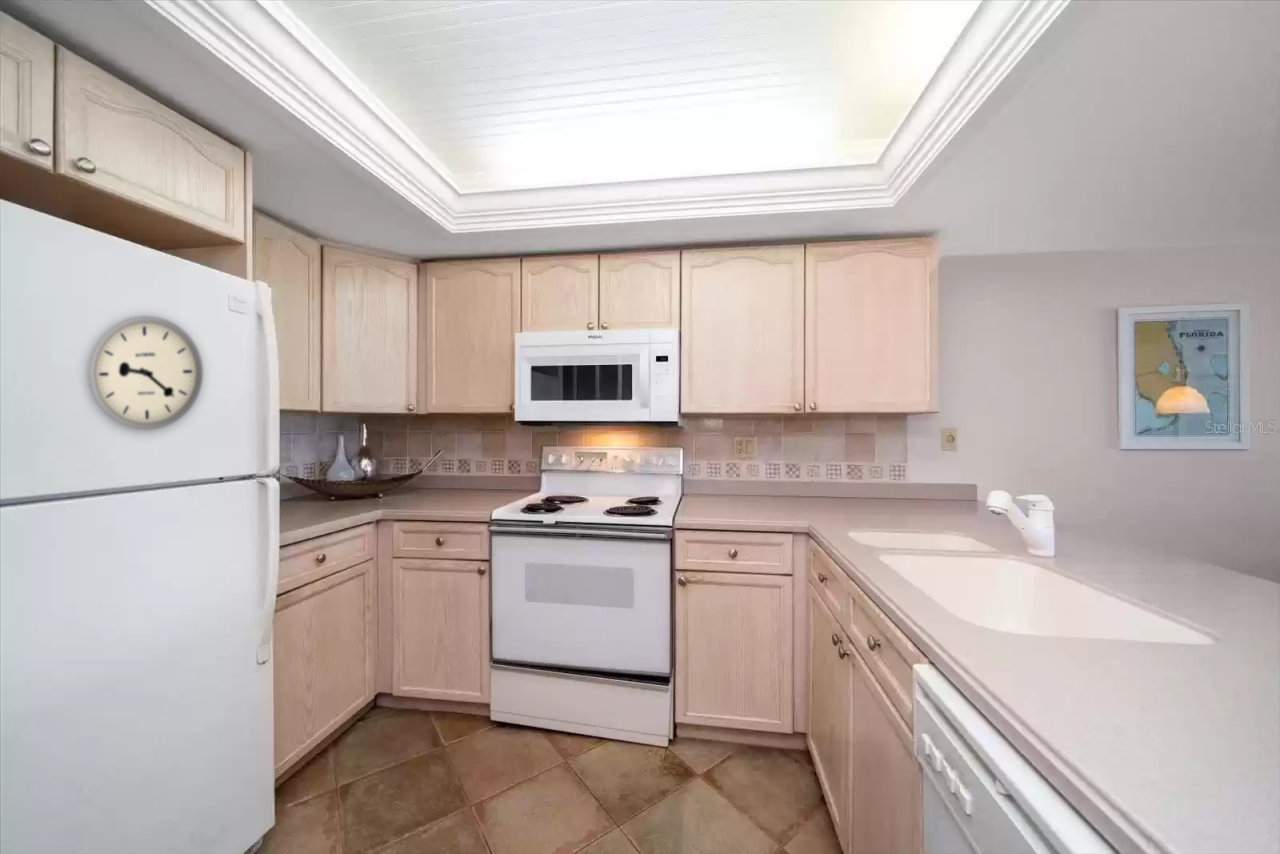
{"hour": 9, "minute": 22}
